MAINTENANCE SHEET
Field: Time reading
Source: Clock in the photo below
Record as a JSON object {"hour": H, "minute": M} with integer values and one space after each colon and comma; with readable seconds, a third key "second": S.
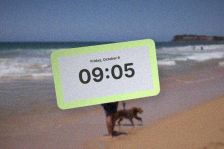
{"hour": 9, "minute": 5}
